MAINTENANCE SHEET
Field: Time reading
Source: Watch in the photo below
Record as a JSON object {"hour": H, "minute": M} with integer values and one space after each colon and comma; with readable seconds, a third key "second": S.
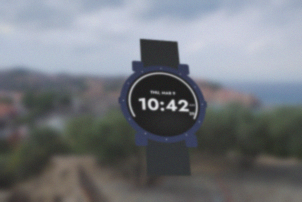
{"hour": 10, "minute": 42}
